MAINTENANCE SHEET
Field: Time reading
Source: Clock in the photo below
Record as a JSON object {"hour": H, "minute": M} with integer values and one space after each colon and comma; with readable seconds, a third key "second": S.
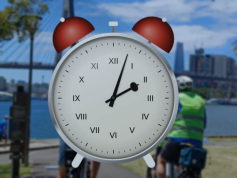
{"hour": 2, "minute": 3}
